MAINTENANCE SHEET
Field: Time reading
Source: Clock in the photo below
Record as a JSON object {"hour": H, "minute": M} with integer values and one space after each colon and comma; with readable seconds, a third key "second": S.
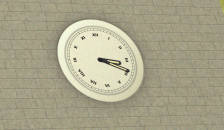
{"hour": 3, "minute": 19}
